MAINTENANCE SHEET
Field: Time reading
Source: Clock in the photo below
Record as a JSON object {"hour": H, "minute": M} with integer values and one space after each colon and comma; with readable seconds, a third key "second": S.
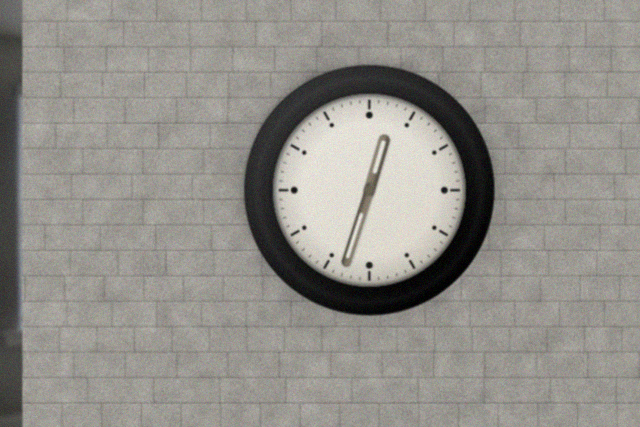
{"hour": 12, "minute": 33}
